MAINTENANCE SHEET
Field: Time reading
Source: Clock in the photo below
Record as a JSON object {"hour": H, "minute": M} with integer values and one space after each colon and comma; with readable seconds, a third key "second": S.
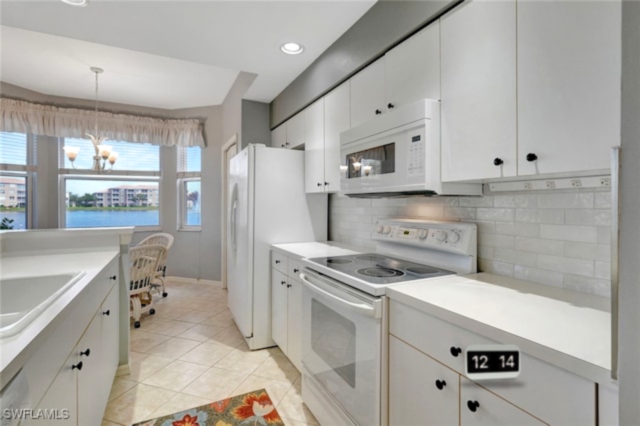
{"hour": 12, "minute": 14}
